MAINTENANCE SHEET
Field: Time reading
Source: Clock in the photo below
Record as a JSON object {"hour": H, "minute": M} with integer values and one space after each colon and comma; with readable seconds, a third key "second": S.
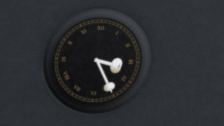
{"hour": 3, "minute": 25}
